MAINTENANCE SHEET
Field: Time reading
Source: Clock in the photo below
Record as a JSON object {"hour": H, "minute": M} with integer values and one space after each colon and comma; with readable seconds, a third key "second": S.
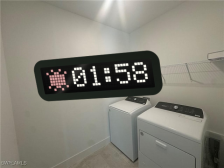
{"hour": 1, "minute": 58}
